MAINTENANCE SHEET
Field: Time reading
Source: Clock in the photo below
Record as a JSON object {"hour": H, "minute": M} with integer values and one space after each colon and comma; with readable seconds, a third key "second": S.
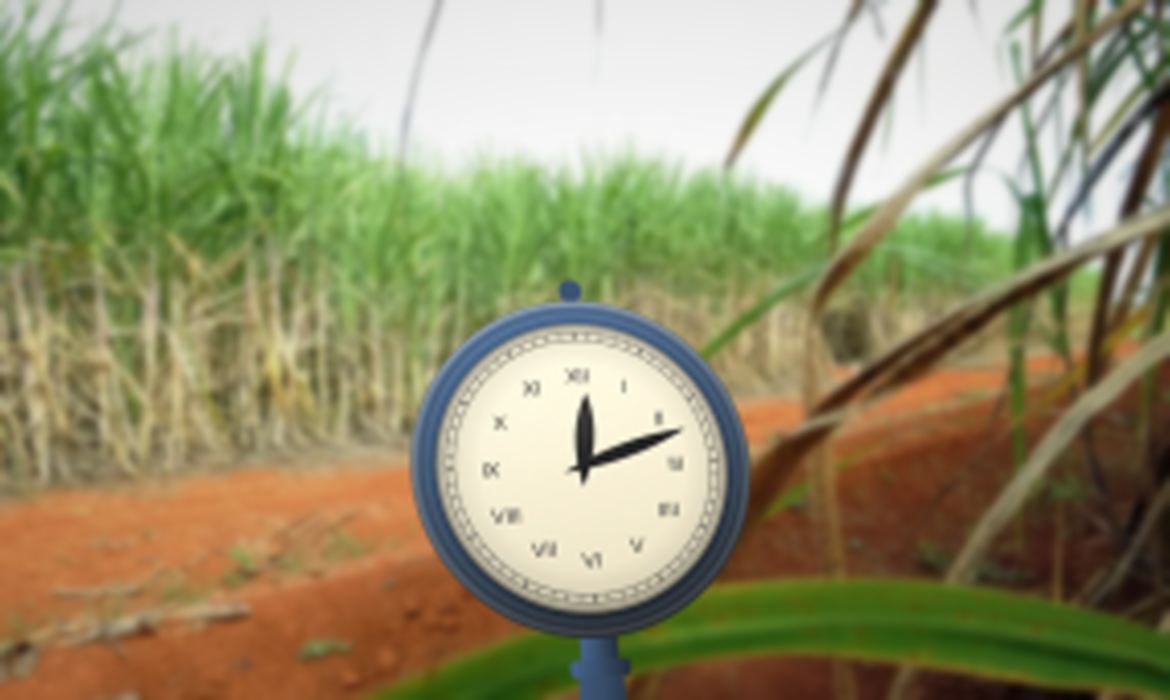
{"hour": 12, "minute": 12}
